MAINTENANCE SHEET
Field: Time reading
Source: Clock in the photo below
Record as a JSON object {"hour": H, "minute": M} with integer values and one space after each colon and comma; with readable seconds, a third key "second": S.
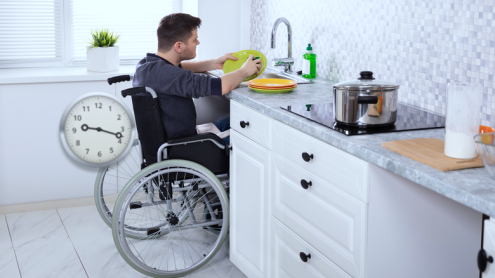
{"hour": 9, "minute": 18}
